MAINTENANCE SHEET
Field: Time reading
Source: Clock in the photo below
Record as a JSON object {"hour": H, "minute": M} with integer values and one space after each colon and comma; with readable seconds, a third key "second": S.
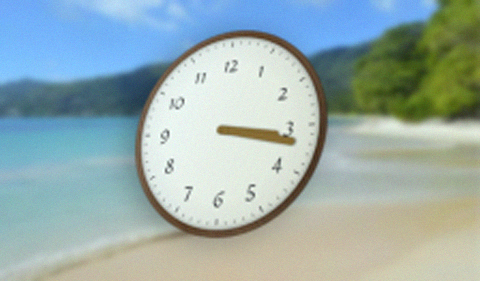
{"hour": 3, "minute": 17}
